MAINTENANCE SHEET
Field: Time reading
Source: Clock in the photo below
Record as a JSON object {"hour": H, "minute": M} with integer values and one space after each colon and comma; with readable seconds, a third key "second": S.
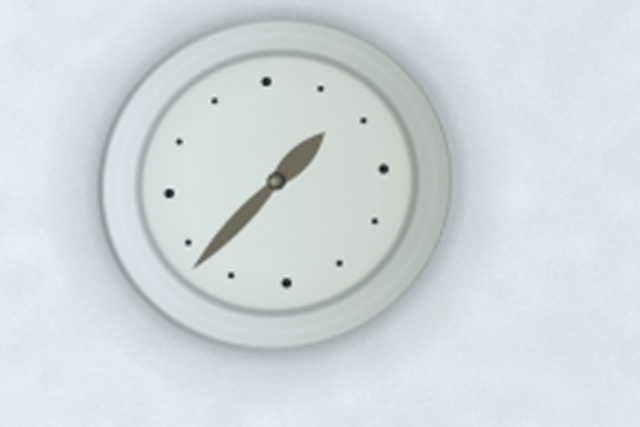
{"hour": 1, "minute": 38}
